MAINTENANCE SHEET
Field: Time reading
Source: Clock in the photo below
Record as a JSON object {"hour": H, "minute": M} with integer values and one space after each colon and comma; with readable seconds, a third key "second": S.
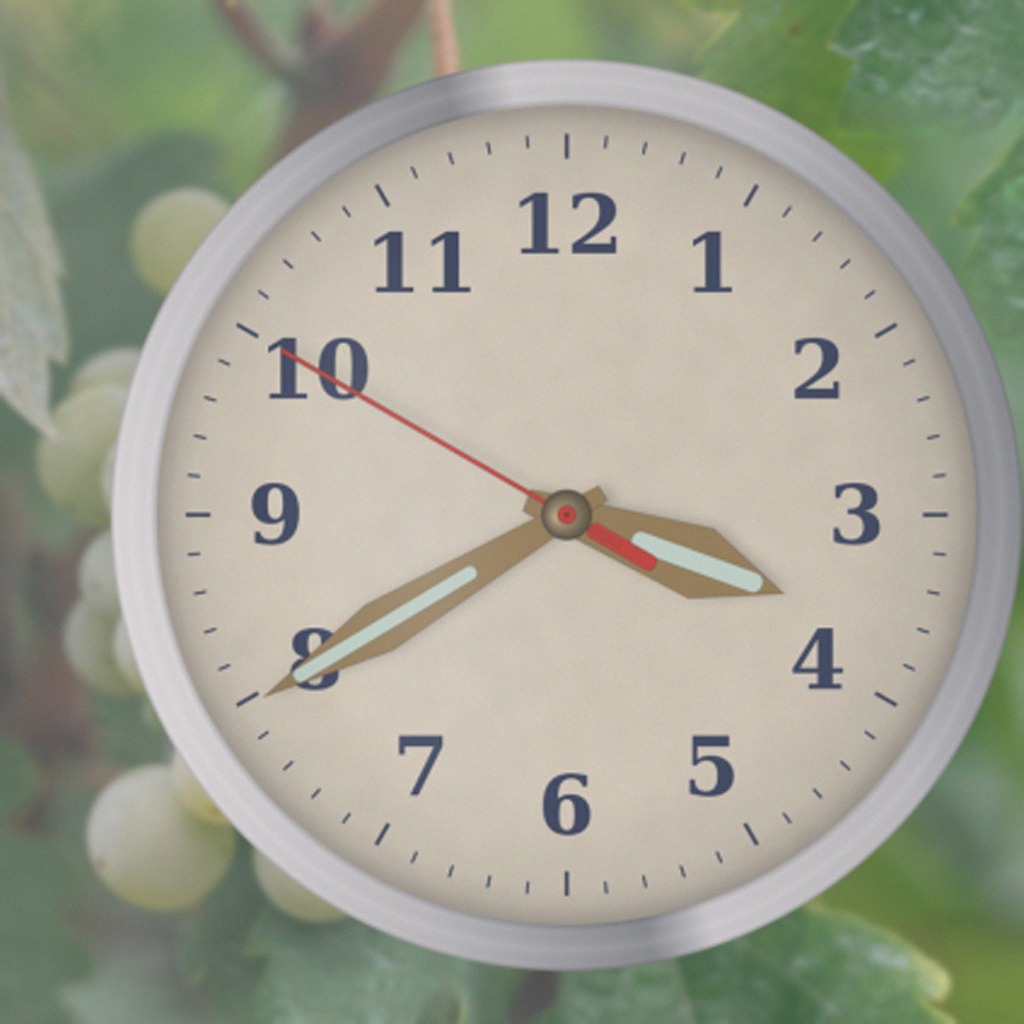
{"hour": 3, "minute": 39, "second": 50}
